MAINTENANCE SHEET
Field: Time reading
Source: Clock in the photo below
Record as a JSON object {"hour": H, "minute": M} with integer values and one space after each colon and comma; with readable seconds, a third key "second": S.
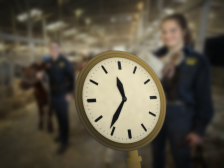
{"hour": 11, "minute": 36}
